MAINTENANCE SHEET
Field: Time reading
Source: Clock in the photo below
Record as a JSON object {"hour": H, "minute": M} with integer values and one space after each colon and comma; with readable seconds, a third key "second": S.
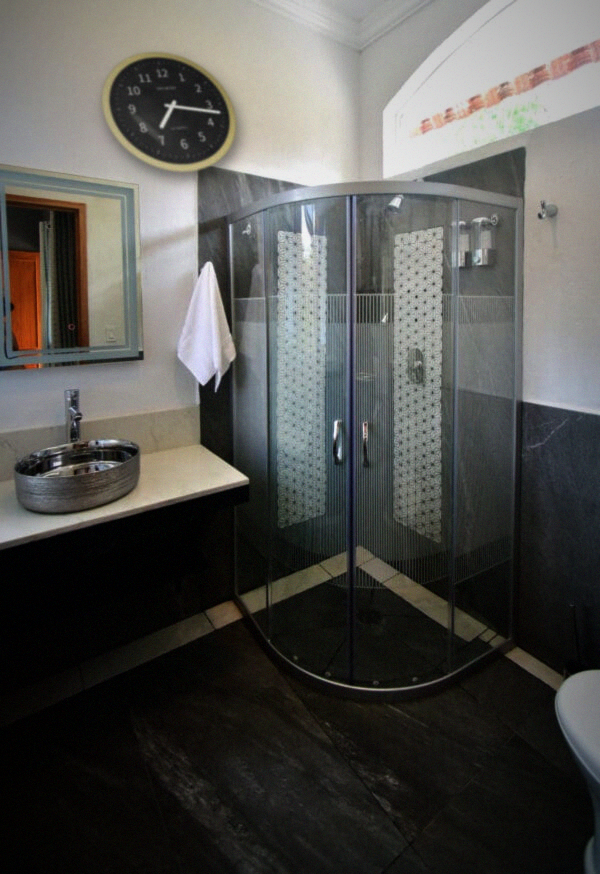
{"hour": 7, "minute": 17}
